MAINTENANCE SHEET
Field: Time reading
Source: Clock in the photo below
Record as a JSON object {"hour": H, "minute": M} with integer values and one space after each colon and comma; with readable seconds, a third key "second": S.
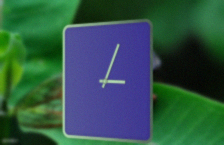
{"hour": 3, "minute": 4}
